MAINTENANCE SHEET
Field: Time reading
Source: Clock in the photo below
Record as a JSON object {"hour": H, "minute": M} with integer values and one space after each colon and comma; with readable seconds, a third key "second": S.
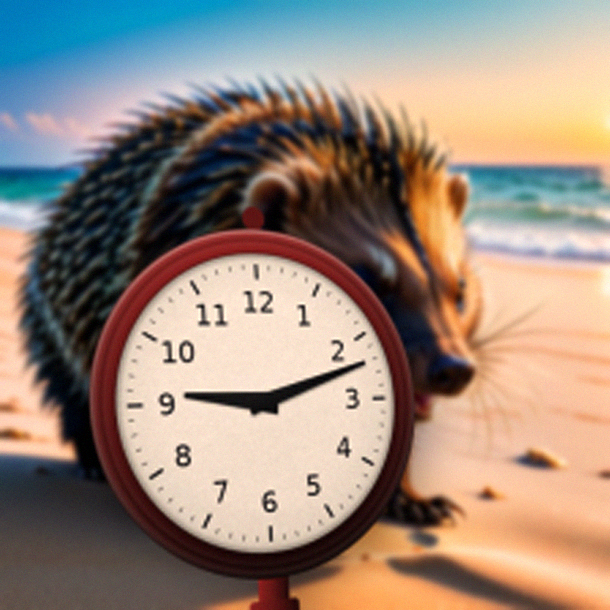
{"hour": 9, "minute": 12}
